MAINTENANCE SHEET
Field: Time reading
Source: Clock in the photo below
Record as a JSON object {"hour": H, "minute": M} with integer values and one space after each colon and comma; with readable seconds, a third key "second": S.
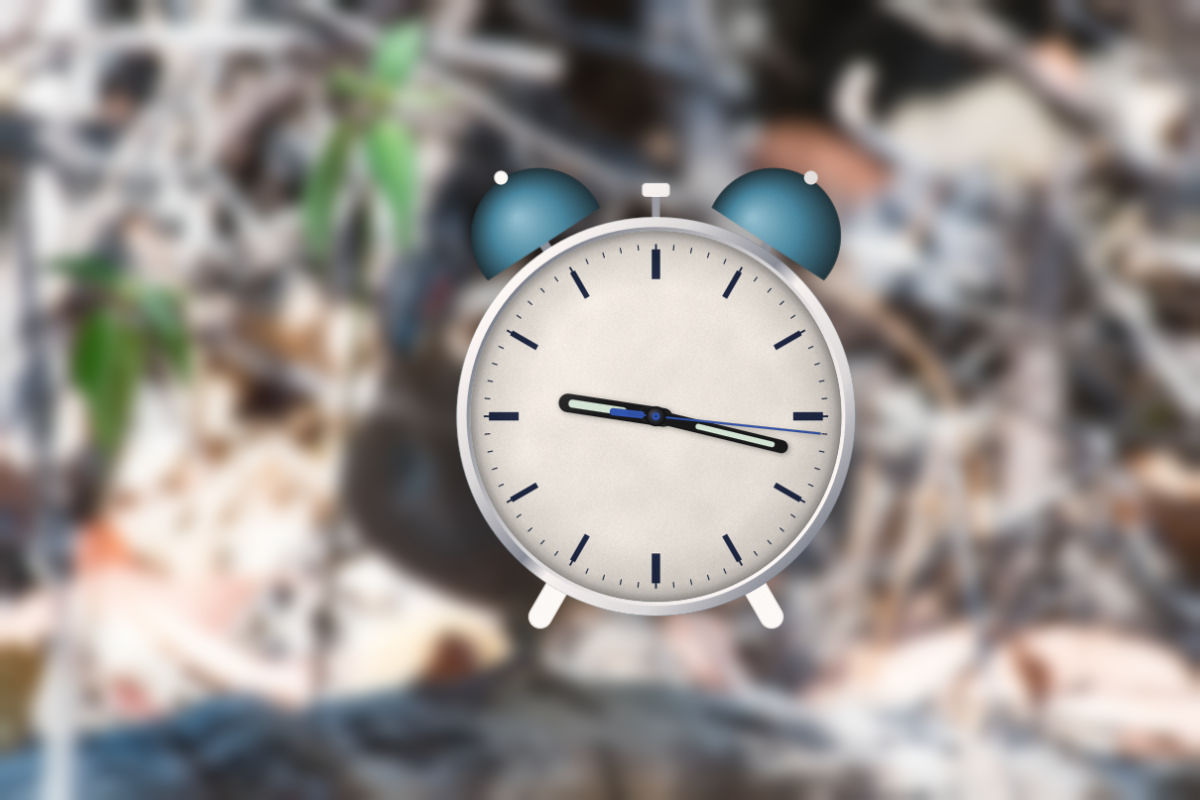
{"hour": 9, "minute": 17, "second": 16}
